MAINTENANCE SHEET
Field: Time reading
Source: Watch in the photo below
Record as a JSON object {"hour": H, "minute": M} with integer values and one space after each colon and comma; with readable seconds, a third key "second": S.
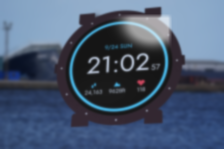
{"hour": 21, "minute": 2}
